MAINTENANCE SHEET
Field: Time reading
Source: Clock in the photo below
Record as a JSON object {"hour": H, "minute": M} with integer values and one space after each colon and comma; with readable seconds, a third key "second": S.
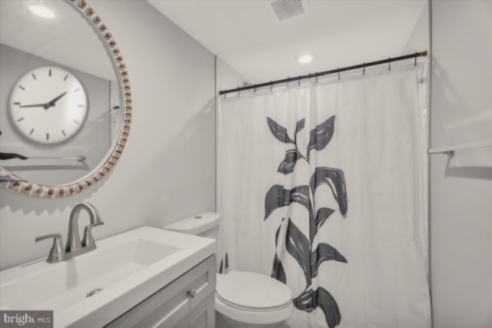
{"hour": 1, "minute": 44}
